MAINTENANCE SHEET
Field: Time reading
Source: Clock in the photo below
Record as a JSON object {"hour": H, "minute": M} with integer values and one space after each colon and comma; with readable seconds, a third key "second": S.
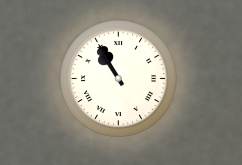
{"hour": 10, "minute": 55}
